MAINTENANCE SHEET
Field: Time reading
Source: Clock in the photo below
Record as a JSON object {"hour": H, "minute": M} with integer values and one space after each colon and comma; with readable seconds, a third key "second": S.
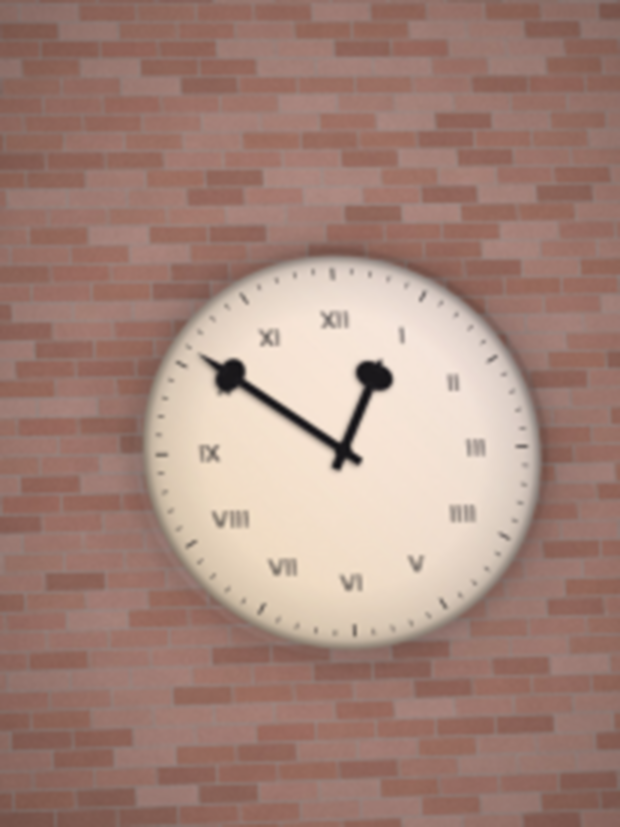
{"hour": 12, "minute": 51}
